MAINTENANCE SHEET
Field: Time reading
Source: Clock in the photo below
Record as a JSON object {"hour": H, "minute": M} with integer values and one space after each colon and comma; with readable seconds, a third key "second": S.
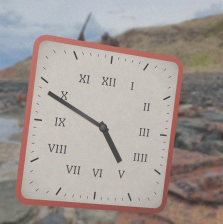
{"hour": 4, "minute": 49}
